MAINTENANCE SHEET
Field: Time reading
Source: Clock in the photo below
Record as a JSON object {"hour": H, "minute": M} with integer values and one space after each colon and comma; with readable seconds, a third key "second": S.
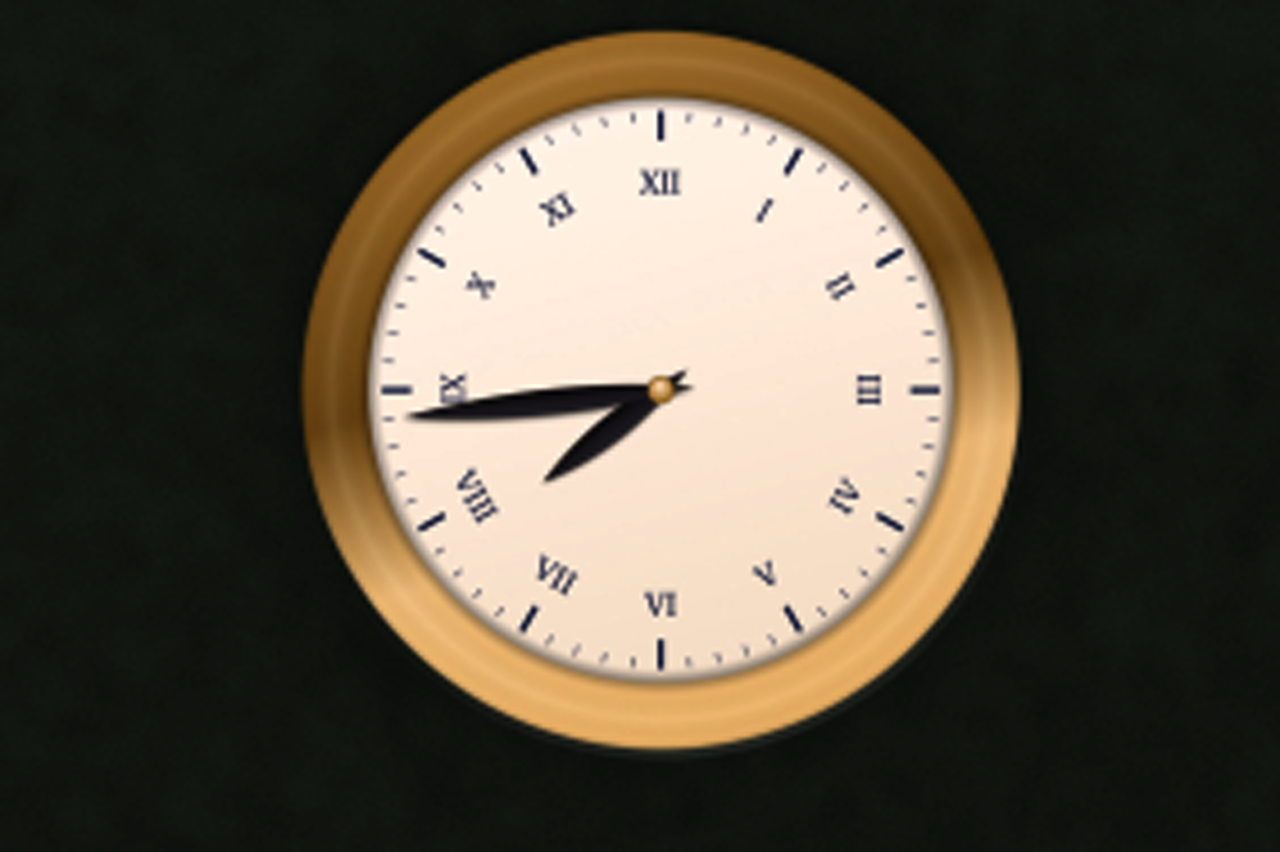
{"hour": 7, "minute": 44}
